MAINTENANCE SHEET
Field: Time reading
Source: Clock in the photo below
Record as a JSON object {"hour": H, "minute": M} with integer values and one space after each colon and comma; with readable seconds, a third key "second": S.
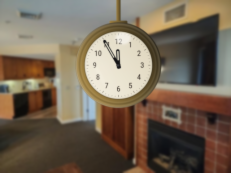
{"hour": 11, "minute": 55}
